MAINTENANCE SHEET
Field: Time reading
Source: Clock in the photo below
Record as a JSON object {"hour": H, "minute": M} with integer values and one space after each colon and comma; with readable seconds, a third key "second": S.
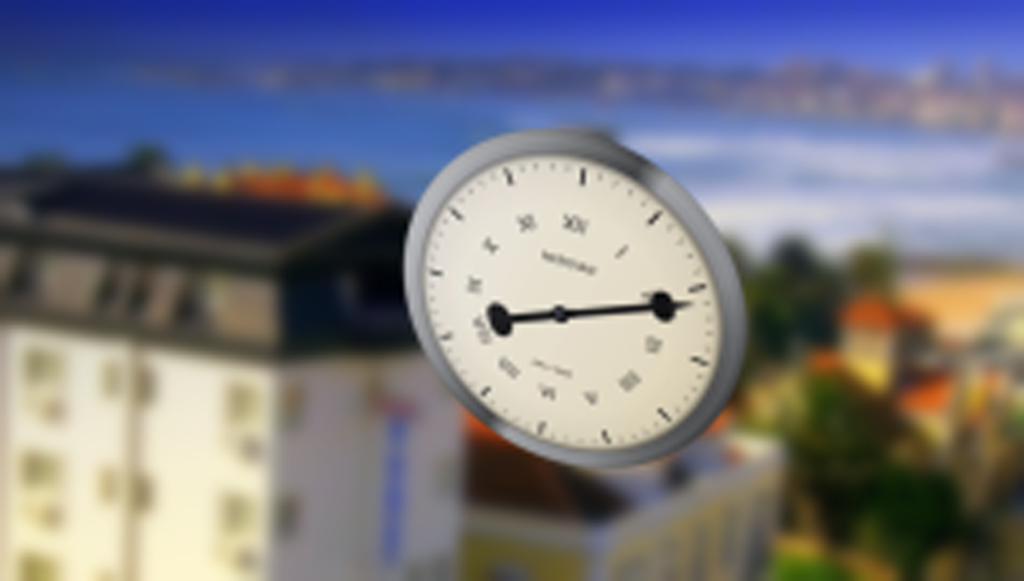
{"hour": 8, "minute": 11}
